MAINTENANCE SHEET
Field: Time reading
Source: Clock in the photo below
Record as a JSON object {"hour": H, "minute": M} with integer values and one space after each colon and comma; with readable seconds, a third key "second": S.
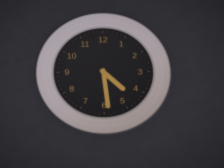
{"hour": 4, "minute": 29}
